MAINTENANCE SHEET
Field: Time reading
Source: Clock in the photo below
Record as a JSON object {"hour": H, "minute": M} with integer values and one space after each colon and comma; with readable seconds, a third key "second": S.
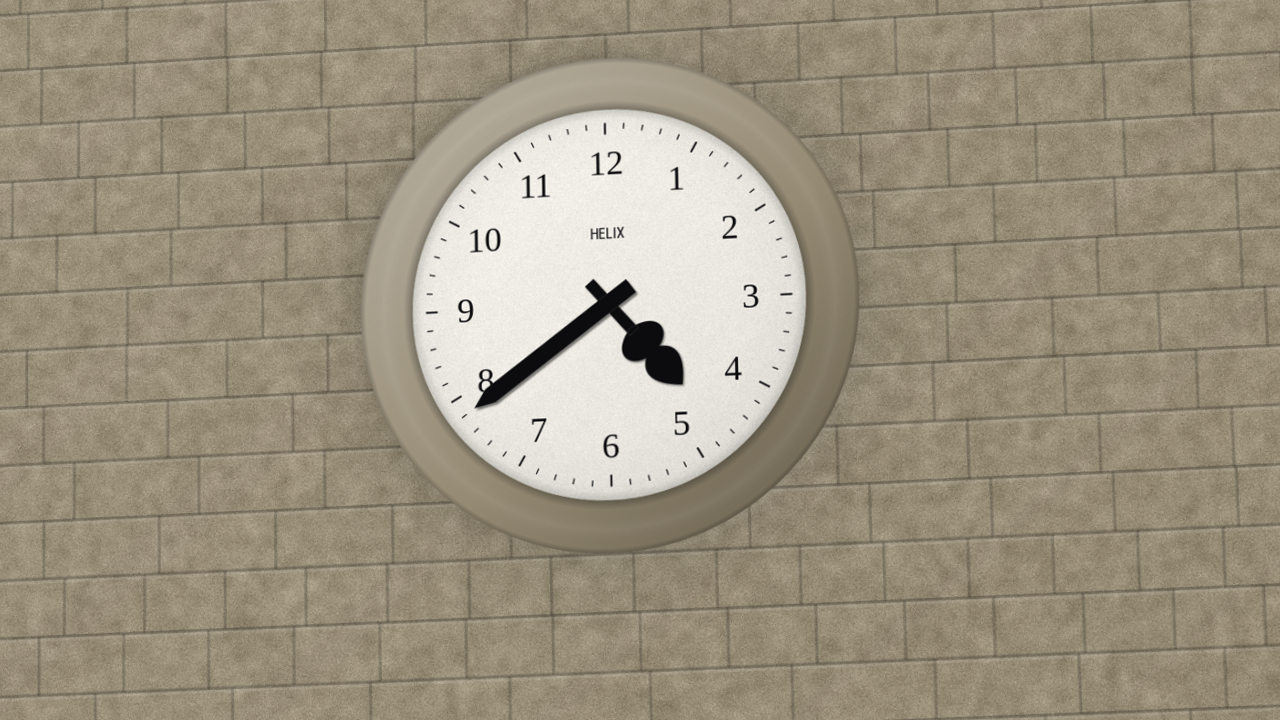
{"hour": 4, "minute": 39}
